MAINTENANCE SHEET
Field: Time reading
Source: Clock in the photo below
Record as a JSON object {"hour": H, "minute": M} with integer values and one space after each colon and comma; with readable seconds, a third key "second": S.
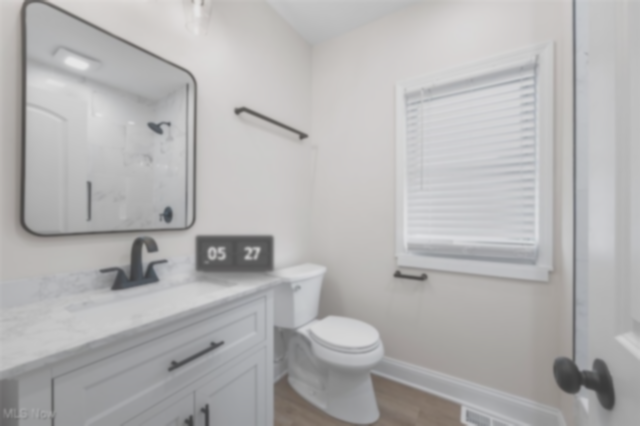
{"hour": 5, "minute": 27}
